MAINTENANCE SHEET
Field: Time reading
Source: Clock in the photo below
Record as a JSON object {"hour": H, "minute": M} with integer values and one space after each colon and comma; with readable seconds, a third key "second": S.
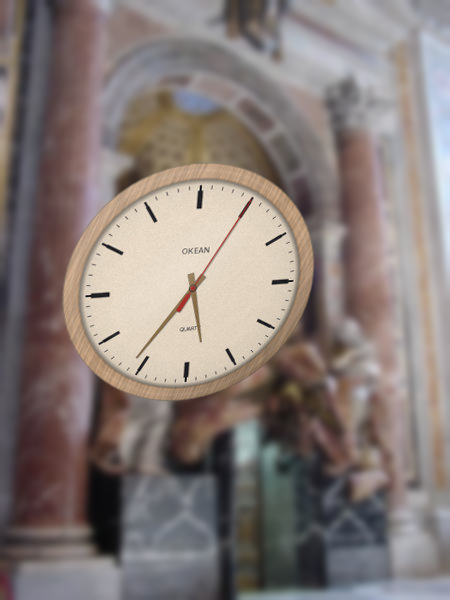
{"hour": 5, "minute": 36, "second": 5}
